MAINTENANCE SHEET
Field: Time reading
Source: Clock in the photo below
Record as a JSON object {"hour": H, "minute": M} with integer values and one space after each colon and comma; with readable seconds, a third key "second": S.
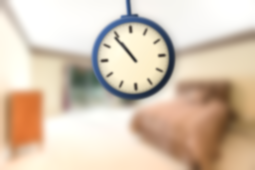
{"hour": 10, "minute": 54}
